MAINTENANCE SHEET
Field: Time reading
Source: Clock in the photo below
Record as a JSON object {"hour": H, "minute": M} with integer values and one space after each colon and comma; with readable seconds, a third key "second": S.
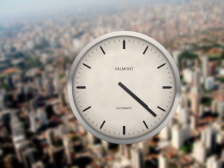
{"hour": 4, "minute": 22}
